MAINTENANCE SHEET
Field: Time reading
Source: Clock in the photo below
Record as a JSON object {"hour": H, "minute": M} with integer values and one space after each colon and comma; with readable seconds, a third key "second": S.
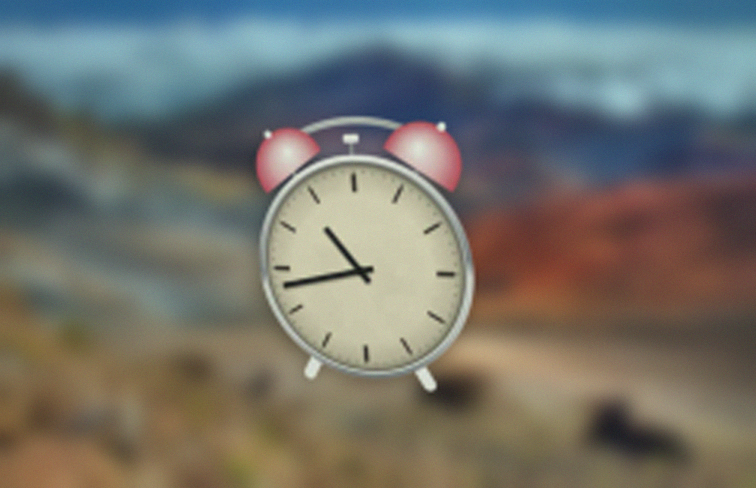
{"hour": 10, "minute": 43}
